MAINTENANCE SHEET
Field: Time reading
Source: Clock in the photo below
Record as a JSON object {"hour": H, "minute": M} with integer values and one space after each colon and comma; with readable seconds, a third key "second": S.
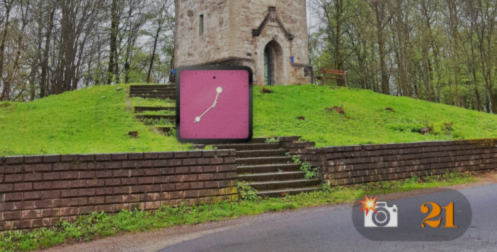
{"hour": 12, "minute": 38}
